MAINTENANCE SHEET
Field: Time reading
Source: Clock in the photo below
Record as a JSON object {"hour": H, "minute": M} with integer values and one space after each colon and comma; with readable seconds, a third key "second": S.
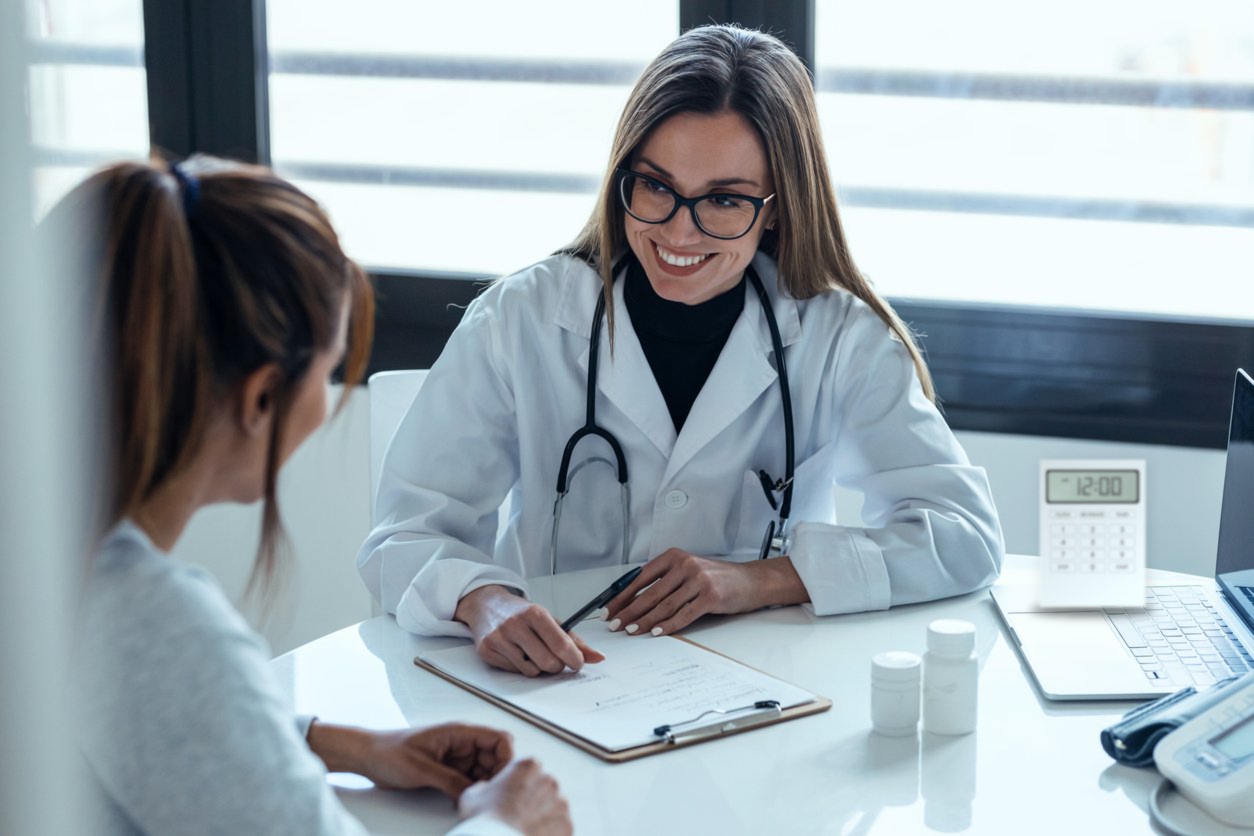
{"hour": 12, "minute": 0}
